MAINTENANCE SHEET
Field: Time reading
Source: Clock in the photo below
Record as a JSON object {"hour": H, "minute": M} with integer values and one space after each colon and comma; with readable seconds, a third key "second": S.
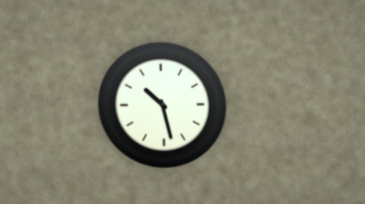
{"hour": 10, "minute": 28}
